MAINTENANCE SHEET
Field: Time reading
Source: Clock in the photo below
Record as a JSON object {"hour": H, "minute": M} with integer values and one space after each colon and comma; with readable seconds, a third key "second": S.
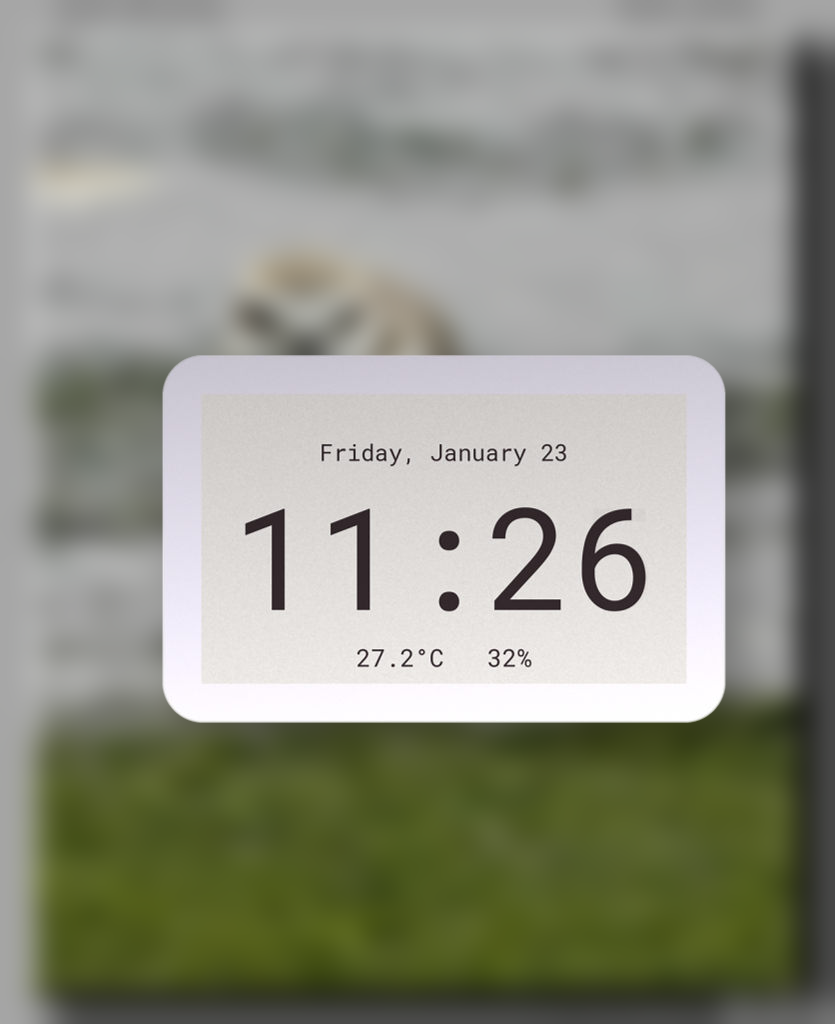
{"hour": 11, "minute": 26}
